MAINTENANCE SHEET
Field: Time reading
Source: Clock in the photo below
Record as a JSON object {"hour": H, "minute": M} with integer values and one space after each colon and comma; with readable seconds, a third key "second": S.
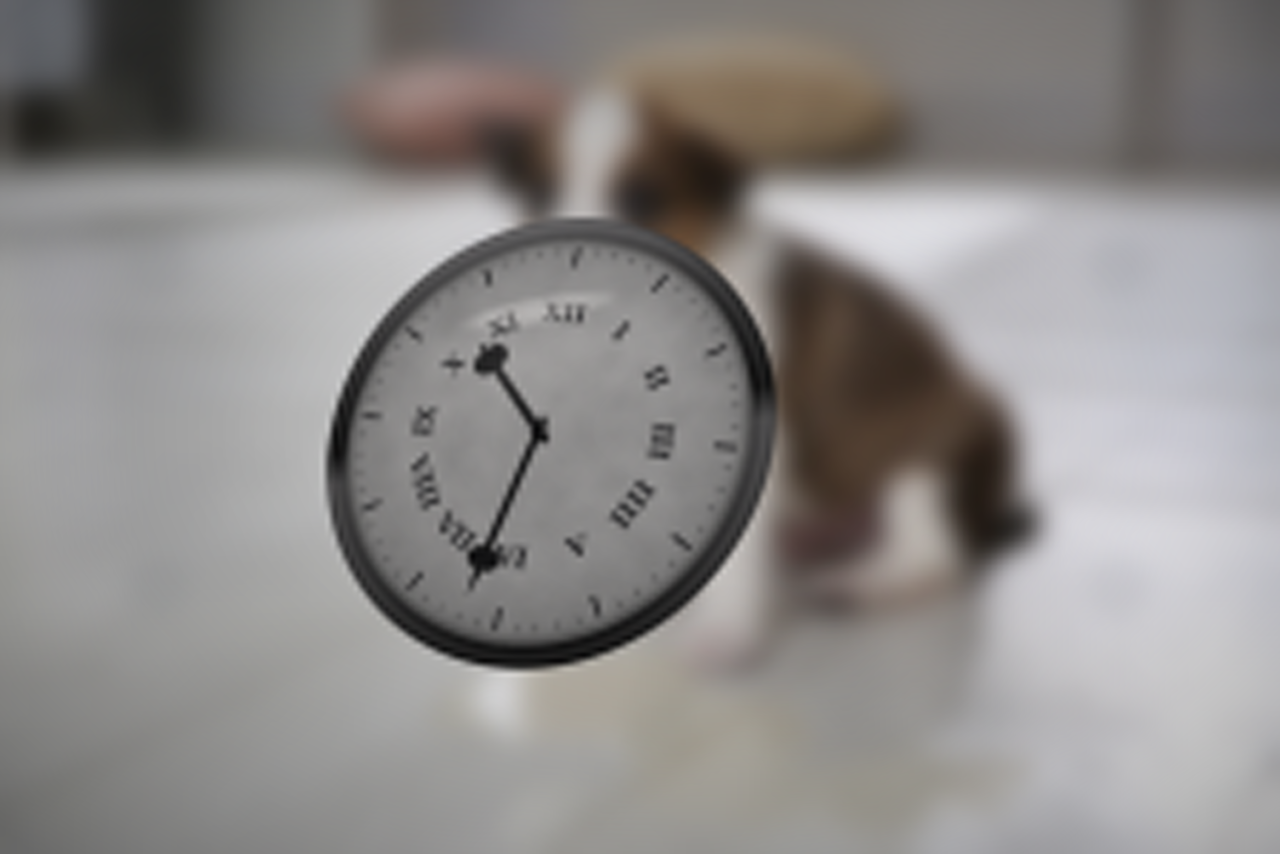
{"hour": 10, "minute": 32}
